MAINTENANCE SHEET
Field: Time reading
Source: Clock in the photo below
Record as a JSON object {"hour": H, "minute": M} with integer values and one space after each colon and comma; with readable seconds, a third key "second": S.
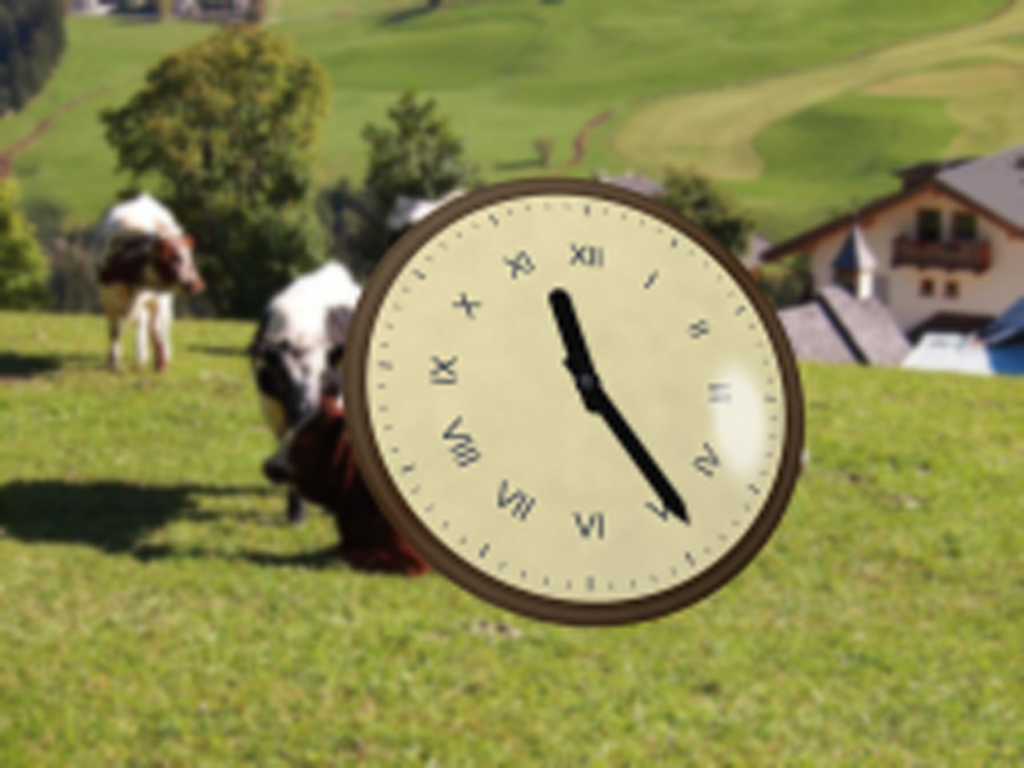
{"hour": 11, "minute": 24}
